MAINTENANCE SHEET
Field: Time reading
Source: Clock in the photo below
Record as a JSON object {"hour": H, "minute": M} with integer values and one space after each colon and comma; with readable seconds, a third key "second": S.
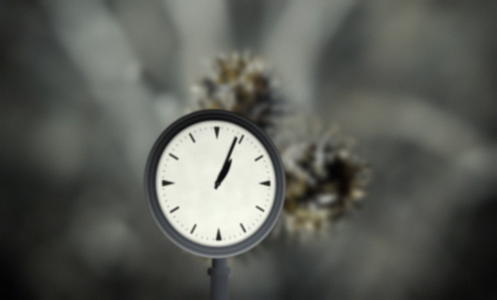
{"hour": 1, "minute": 4}
